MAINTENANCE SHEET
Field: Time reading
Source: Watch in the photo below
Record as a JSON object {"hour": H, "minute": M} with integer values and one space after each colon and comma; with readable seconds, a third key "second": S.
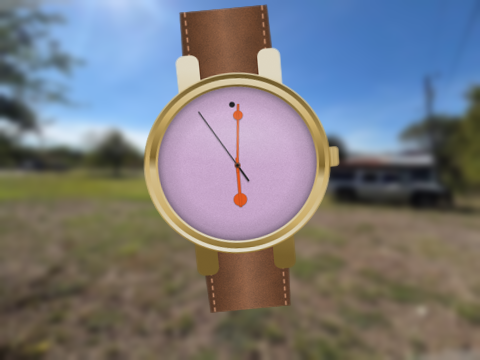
{"hour": 6, "minute": 0, "second": 55}
